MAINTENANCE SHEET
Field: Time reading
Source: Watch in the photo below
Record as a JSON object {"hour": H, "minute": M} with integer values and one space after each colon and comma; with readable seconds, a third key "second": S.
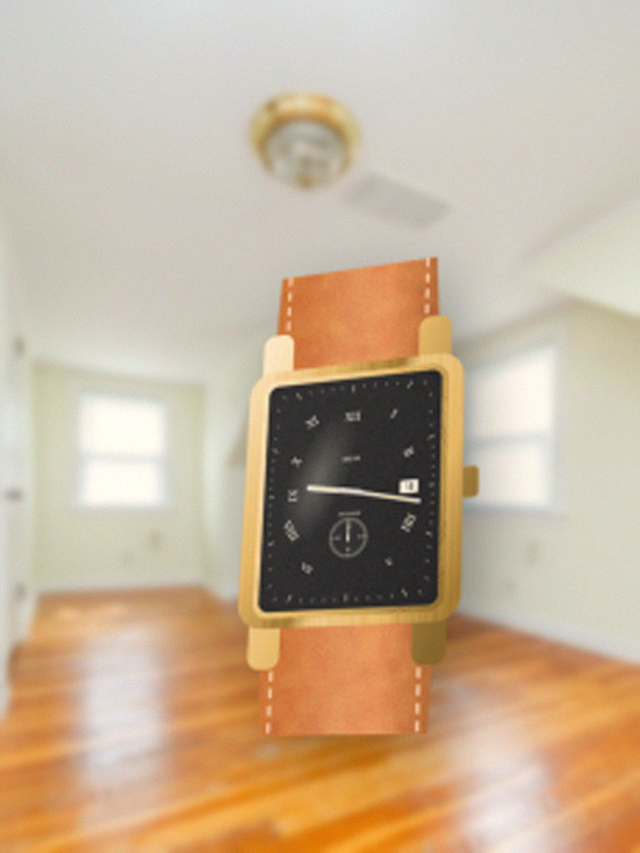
{"hour": 9, "minute": 17}
